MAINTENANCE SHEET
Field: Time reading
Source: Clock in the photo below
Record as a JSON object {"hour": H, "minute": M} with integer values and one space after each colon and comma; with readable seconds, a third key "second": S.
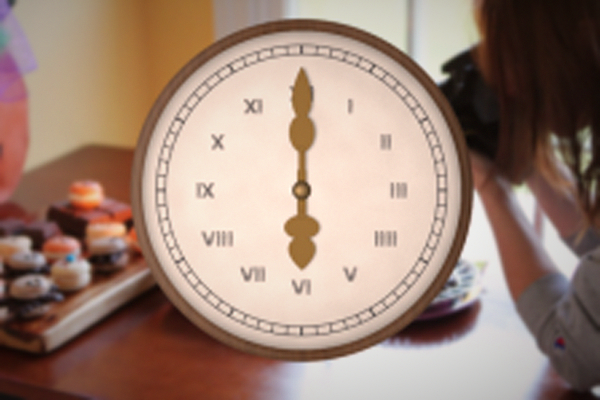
{"hour": 6, "minute": 0}
